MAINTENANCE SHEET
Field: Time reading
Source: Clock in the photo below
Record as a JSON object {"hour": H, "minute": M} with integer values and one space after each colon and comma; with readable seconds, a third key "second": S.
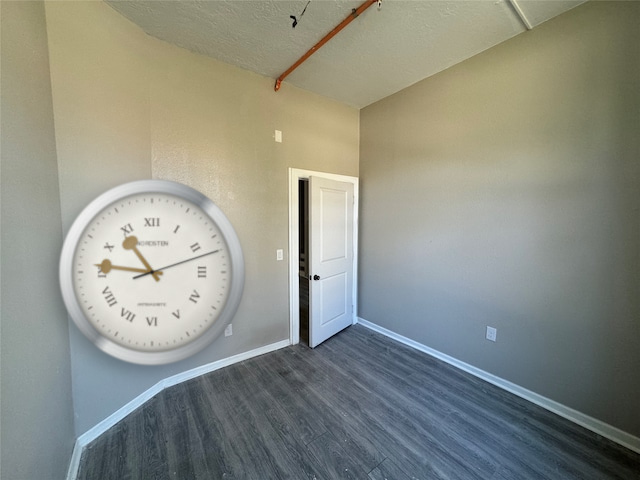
{"hour": 10, "minute": 46, "second": 12}
